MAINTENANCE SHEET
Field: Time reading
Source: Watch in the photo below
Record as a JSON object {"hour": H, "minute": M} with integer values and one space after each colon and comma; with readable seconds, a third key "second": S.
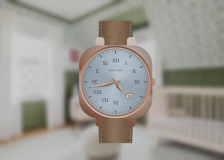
{"hour": 4, "minute": 43}
